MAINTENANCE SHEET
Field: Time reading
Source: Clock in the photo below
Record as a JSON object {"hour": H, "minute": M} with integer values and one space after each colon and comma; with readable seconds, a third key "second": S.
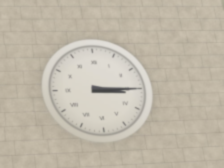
{"hour": 3, "minute": 15}
